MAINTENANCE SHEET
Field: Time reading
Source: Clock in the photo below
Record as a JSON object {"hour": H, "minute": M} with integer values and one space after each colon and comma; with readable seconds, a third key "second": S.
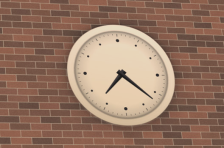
{"hour": 7, "minute": 22}
